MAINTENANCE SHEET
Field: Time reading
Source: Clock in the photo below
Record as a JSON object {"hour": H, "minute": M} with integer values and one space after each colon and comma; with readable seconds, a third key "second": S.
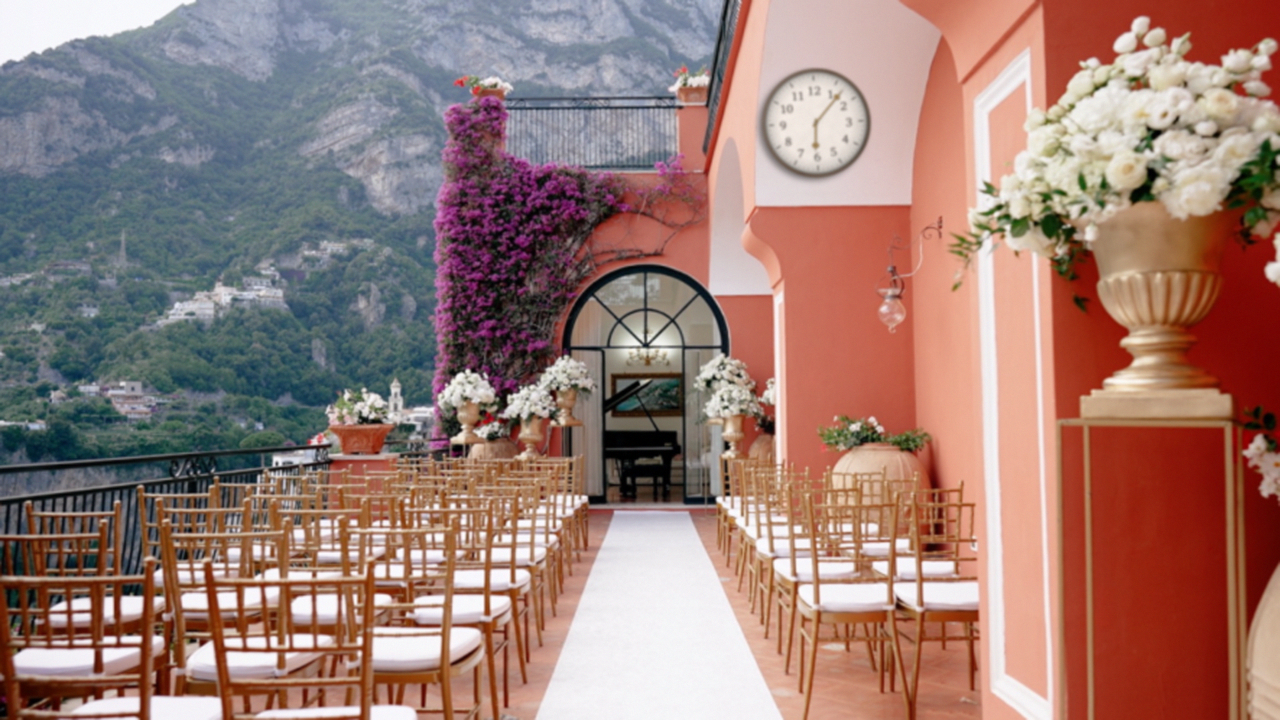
{"hour": 6, "minute": 7}
